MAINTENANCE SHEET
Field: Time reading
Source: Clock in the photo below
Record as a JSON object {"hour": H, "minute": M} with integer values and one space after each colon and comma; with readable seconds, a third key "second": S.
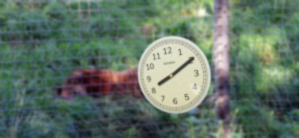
{"hour": 8, "minute": 10}
